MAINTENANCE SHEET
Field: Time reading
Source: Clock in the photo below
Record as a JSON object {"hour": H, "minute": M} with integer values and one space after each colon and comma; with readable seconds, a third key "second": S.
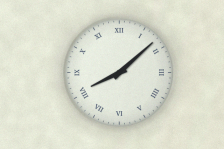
{"hour": 8, "minute": 8}
